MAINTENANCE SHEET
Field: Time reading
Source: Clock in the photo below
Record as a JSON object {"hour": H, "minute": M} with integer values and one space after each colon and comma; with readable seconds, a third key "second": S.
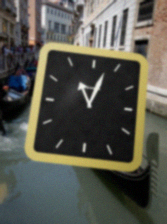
{"hour": 11, "minute": 3}
